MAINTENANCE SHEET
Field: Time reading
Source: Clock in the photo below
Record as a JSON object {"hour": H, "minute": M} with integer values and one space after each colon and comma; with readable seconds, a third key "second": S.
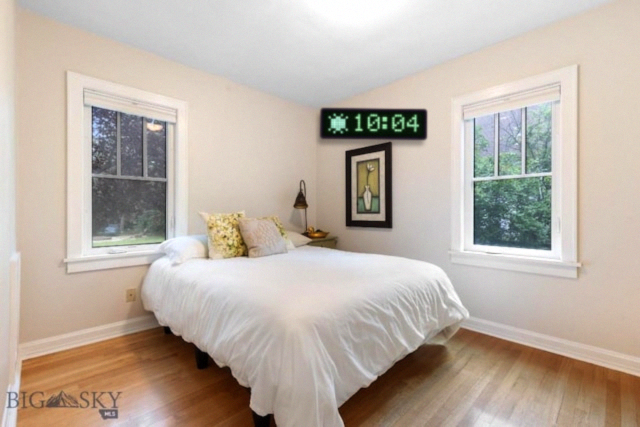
{"hour": 10, "minute": 4}
